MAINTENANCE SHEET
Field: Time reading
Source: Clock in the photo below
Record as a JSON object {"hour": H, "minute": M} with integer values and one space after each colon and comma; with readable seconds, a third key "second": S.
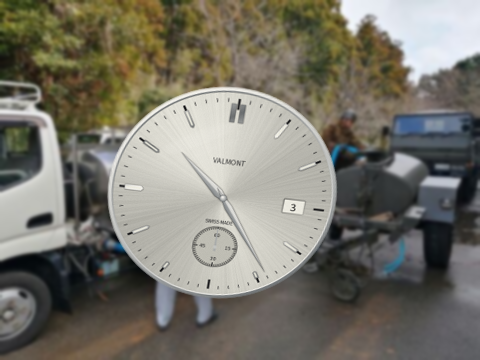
{"hour": 10, "minute": 24}
